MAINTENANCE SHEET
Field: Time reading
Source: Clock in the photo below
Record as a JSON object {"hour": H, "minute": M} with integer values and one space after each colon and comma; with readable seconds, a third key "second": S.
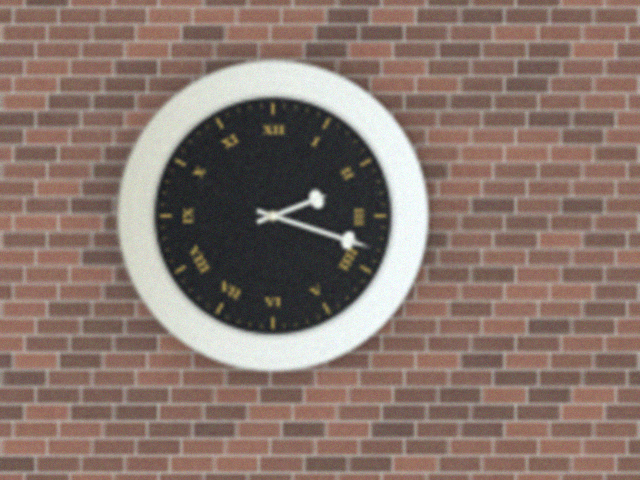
{"hour": 2, "minute": 18}
